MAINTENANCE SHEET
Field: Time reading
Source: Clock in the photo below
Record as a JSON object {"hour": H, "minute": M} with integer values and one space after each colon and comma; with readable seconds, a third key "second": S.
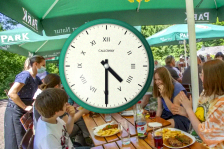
{"hour": 4, "minute": 30}
